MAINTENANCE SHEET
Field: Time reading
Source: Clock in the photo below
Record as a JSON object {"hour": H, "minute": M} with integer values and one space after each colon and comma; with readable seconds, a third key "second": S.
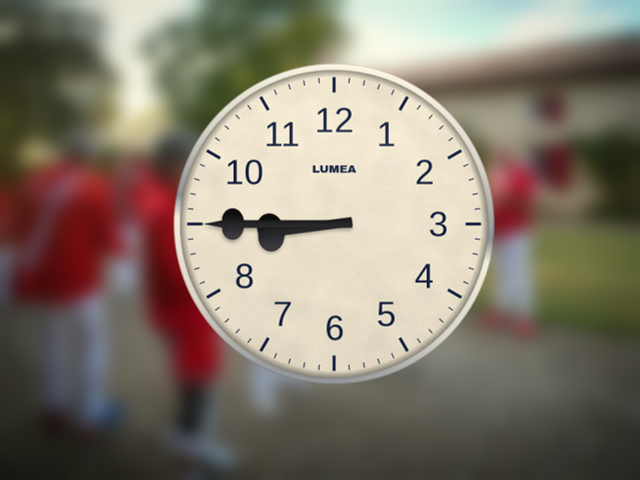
{"hour": 8, "minute": 45}
